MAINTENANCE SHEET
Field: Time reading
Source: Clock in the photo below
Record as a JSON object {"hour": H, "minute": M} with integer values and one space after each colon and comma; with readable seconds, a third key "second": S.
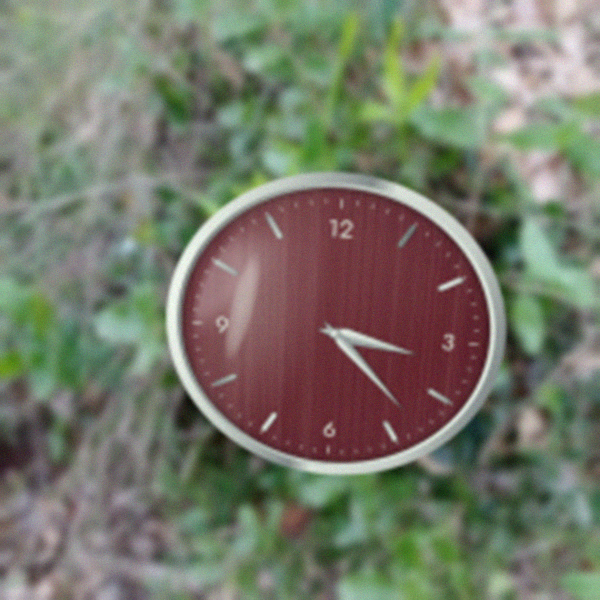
{"hour": 3, "minute": 23}
